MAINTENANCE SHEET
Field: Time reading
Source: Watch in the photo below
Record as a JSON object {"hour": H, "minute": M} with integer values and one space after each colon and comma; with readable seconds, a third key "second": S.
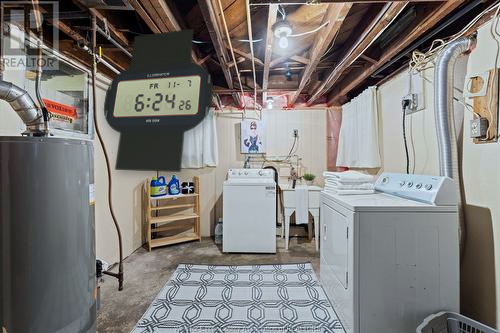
{"hour": 6, "minute": 24, "second": 26}
